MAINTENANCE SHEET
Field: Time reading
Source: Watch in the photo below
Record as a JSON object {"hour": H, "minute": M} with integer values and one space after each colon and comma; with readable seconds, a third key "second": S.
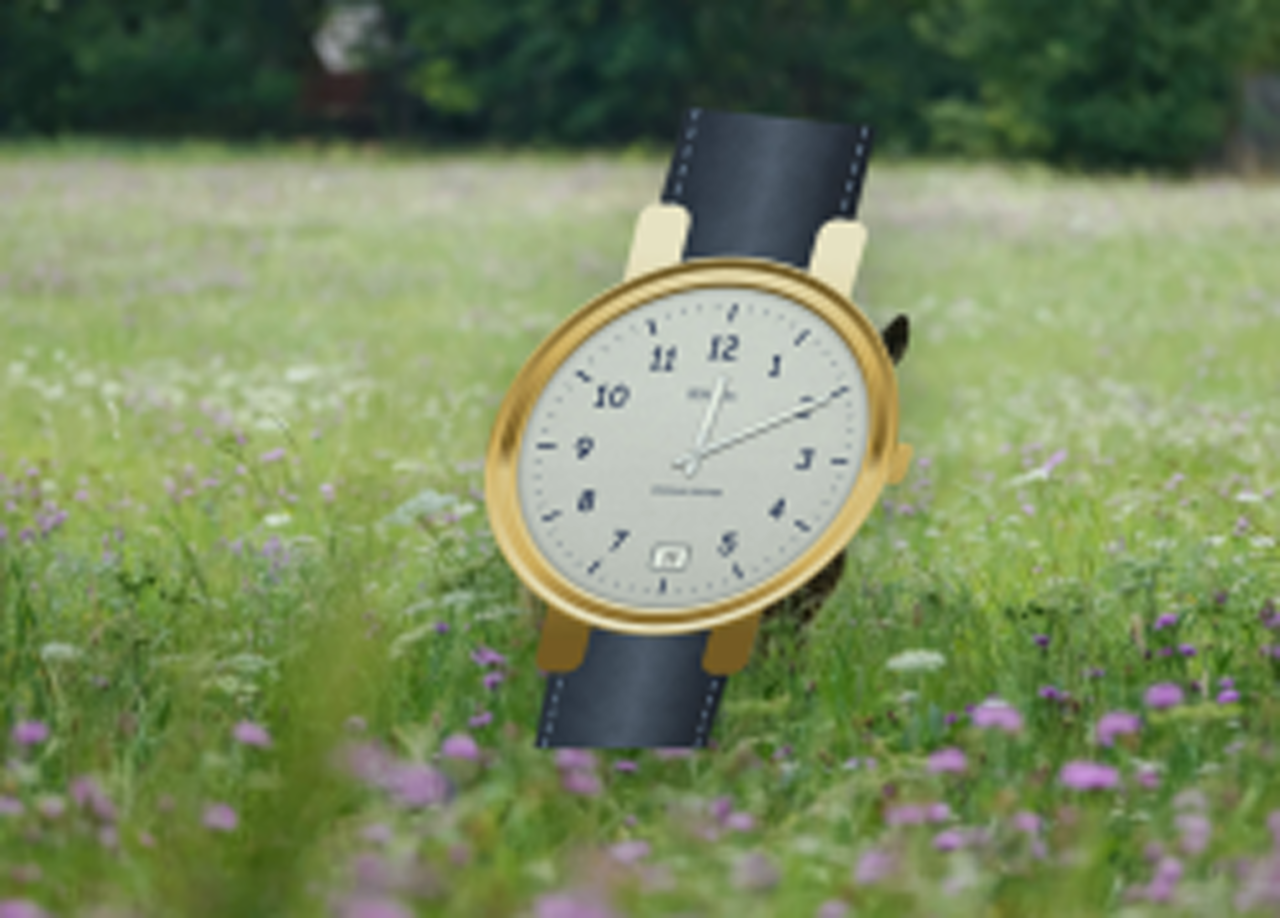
{"hour": 12, "minute": 10}
